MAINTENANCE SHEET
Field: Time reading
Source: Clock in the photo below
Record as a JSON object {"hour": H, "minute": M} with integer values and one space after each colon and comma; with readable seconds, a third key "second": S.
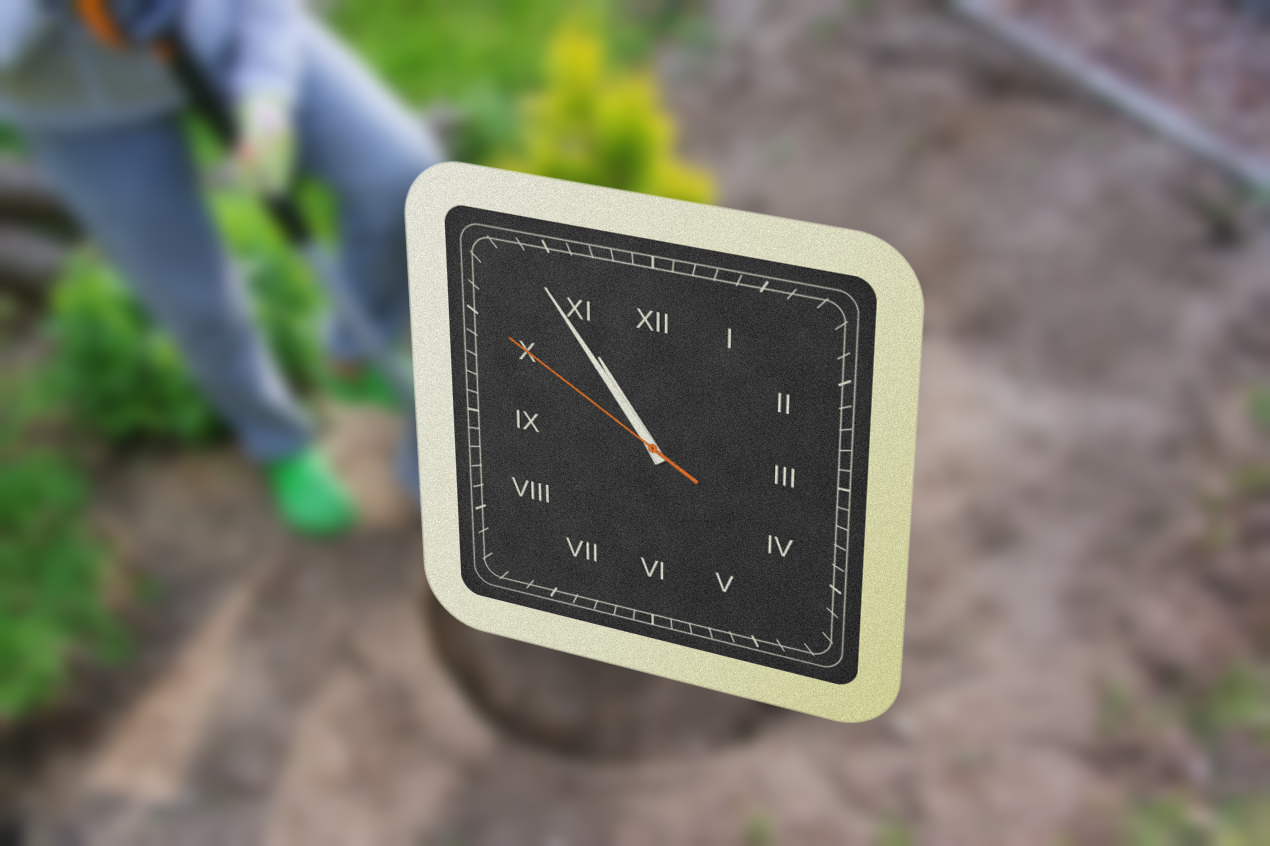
{"hour": 10, "minute": 53, "second": 50}
